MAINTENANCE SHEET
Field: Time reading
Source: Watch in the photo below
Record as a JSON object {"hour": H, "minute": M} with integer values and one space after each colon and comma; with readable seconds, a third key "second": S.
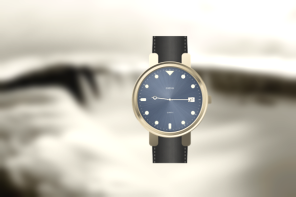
{"hour": 9, "minute": 15}
